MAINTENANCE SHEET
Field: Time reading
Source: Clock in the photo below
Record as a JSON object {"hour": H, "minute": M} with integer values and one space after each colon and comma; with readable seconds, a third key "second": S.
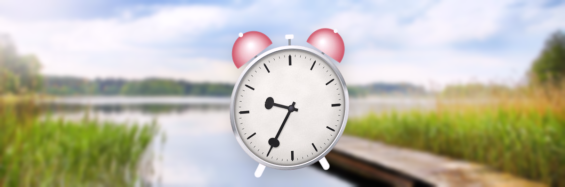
{"hour": 9, "minute": 35}
